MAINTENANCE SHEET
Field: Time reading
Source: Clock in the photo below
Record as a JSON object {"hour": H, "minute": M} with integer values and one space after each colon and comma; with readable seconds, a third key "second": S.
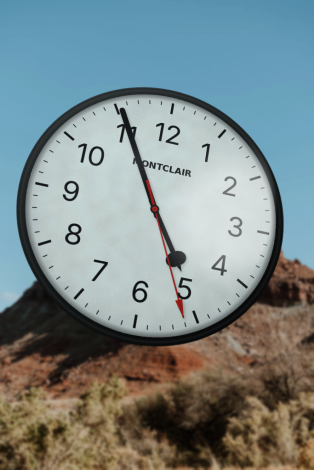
{"hour": 4, "minute": 55, "second": 26}
